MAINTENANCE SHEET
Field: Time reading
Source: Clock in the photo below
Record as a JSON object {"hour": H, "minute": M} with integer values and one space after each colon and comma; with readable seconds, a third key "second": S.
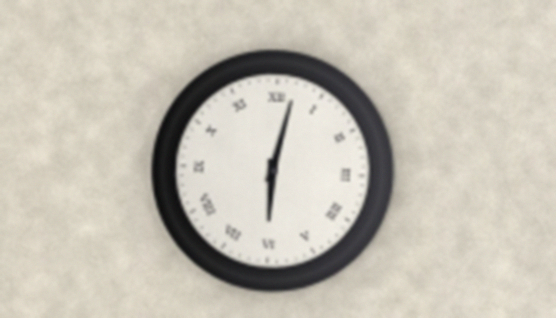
{"hour": 6, "minute": 2}
